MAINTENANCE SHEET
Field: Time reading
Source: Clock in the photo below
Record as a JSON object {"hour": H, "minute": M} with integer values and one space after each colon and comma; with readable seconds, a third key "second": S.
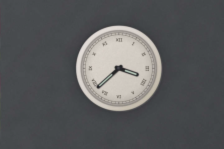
{"hour": 3, "minute": 38}
